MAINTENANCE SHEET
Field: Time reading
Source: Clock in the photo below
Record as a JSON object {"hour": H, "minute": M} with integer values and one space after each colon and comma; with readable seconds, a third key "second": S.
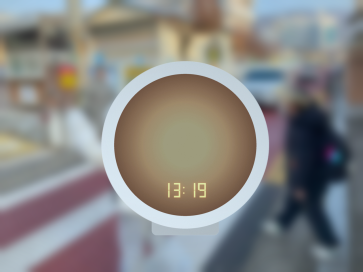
{"hour": 13, "minute": 19}
